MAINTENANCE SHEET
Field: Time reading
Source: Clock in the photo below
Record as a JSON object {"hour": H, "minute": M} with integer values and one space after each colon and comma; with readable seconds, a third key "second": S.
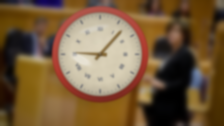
{"hour": 9, "minute": 7}
